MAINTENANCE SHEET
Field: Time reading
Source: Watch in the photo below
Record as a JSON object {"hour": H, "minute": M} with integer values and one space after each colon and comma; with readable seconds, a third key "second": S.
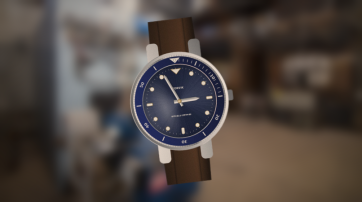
{"hour": 2, "minute": 56}
